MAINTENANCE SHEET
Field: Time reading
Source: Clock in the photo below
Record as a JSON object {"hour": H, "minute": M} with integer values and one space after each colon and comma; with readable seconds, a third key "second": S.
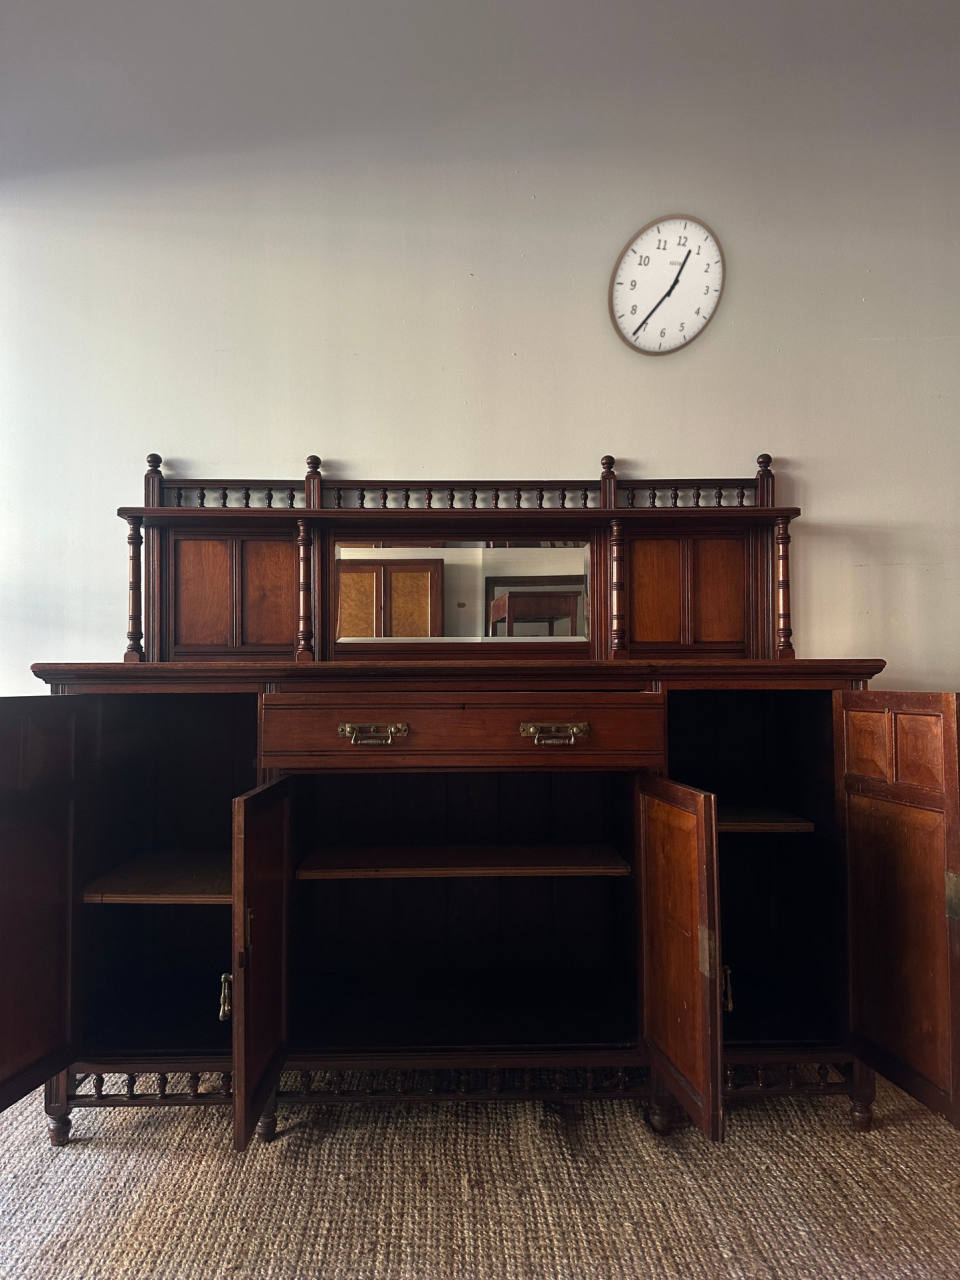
{"hour": 12, "minute": 36}
